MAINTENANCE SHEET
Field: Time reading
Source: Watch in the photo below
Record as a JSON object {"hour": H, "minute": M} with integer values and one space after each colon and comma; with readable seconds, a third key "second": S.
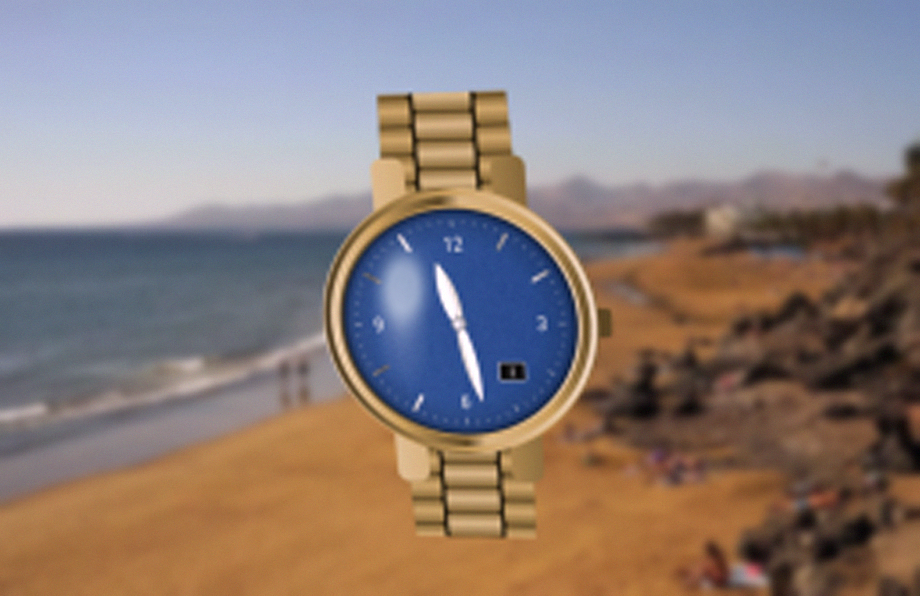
{"hour": 11, "minute": 28}
